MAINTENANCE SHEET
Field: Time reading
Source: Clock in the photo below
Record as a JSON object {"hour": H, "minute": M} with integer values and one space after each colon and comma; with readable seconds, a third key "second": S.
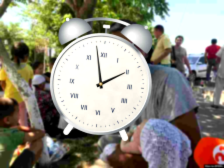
{"hour": 1, "minute": 58}
